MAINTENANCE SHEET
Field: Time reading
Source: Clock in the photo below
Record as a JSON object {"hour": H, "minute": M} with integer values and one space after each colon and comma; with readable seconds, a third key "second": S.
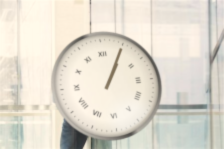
{"hour": 1, "minute": 5}
